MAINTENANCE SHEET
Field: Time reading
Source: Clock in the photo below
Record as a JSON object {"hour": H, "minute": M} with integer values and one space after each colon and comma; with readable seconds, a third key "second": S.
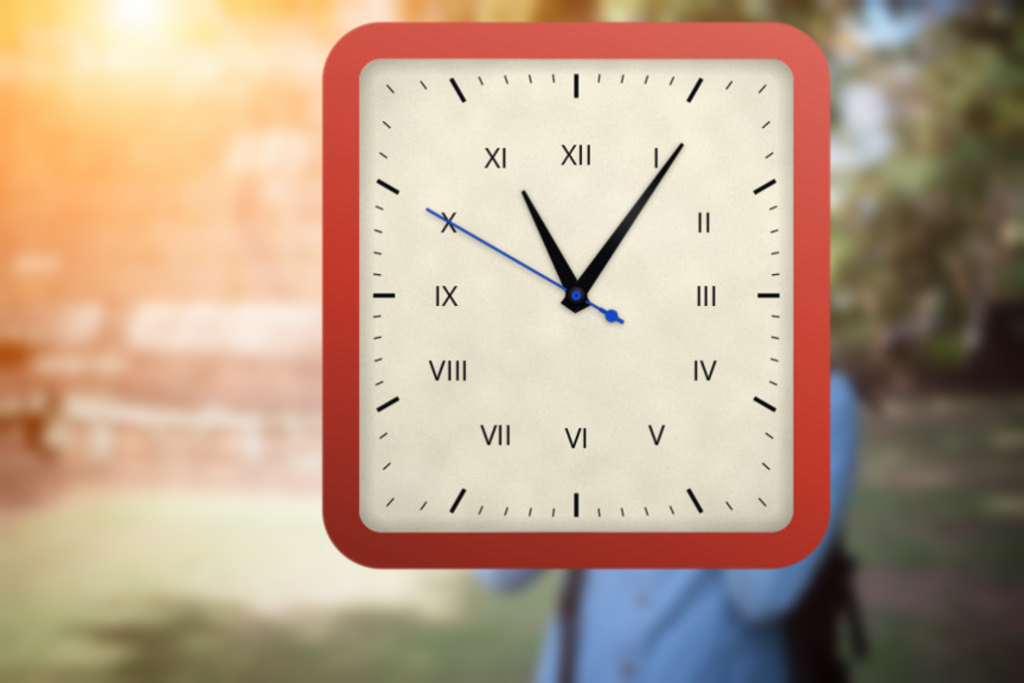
{"hour": 11, "minute": 5, "second": 50}
